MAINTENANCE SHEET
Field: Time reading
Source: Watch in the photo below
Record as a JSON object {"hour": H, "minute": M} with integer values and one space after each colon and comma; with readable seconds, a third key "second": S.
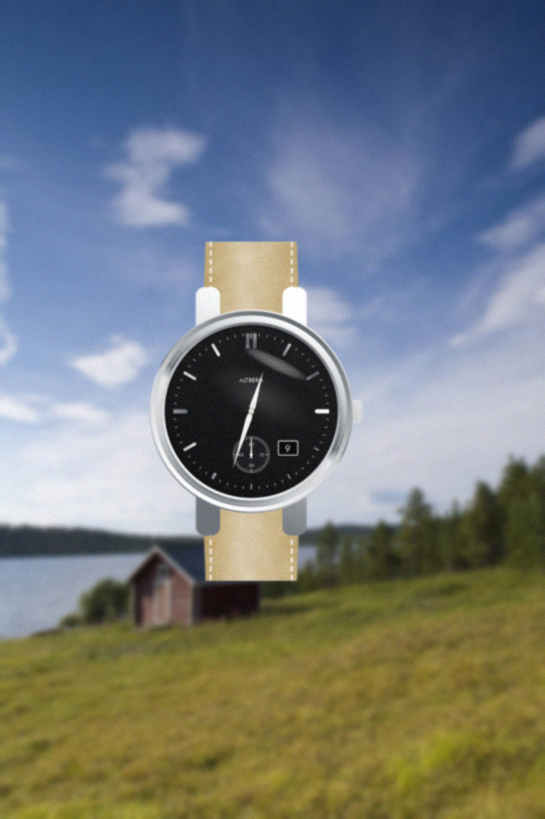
{"hour": 12, "minute": 33}
